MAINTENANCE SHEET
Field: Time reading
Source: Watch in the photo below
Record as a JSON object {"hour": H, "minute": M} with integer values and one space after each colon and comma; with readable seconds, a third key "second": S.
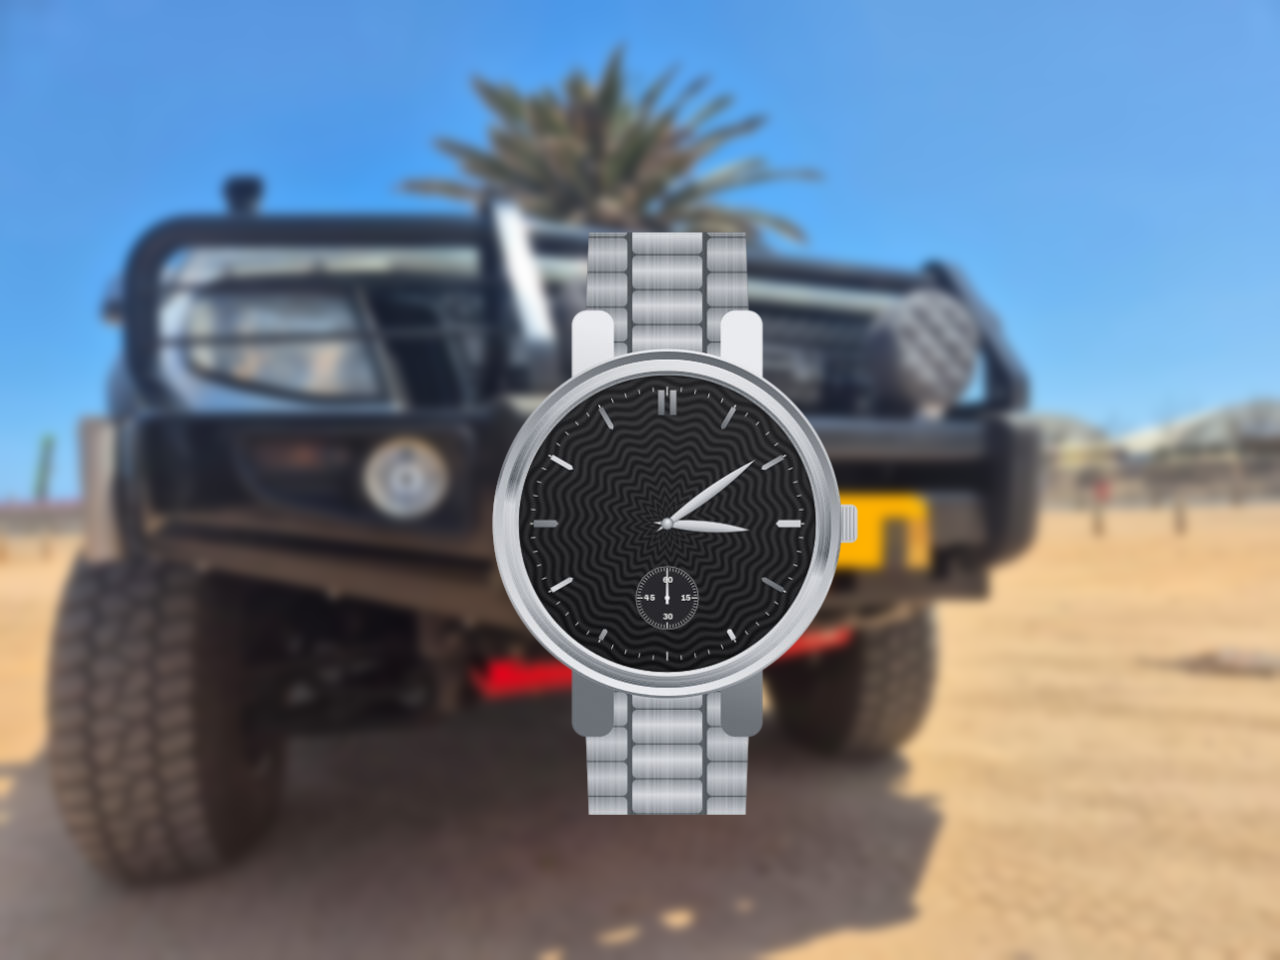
{"hour": 3, "minute": 9}
